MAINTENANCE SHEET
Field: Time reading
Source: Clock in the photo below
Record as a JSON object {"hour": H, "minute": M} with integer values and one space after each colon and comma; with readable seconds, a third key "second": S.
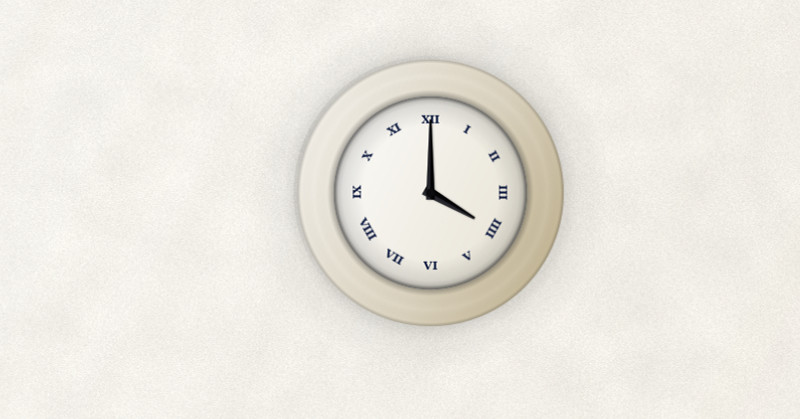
{"hour": 4, "minute": 0}
